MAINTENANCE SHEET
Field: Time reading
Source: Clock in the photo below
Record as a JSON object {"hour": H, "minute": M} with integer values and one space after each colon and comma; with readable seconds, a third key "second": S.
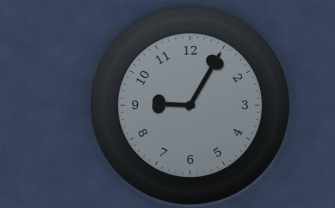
{"hour": 9, "minute": 5}
